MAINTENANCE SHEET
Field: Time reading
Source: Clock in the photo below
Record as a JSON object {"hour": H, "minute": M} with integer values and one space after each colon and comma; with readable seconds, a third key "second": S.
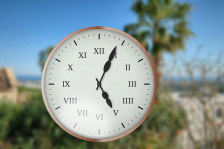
{"hour": 5, "minute": 4}
